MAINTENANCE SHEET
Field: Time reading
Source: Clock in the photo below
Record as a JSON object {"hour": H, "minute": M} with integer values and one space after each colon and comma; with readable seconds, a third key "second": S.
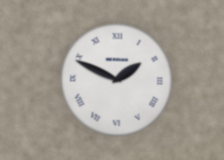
{"hour": 1, "minute": 49}
